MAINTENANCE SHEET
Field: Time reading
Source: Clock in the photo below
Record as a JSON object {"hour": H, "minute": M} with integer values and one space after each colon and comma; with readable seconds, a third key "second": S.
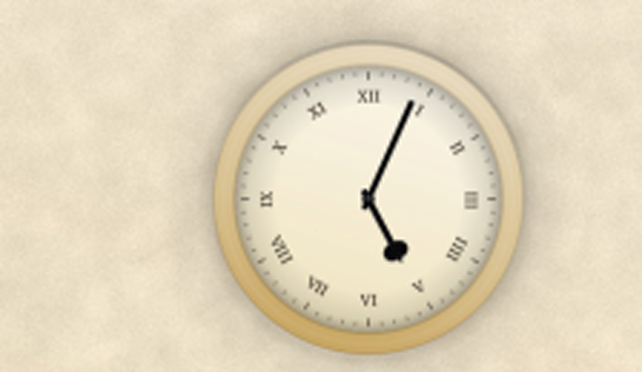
{"hour": 5, "minute": 4}
